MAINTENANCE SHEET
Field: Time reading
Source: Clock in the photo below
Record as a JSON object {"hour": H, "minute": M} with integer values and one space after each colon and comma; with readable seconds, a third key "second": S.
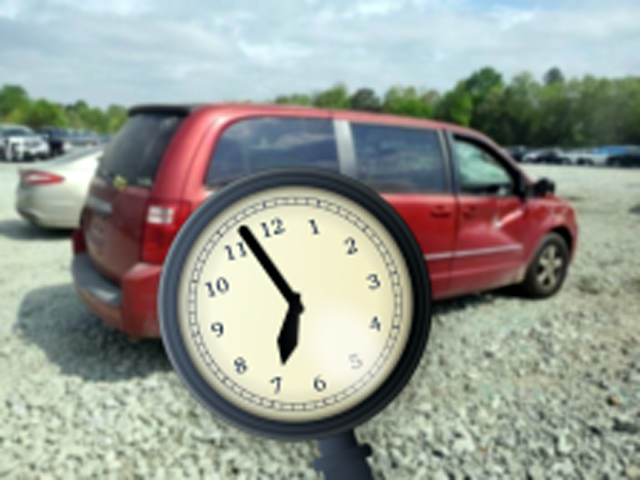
{"hour": 6, "minute": 57}
